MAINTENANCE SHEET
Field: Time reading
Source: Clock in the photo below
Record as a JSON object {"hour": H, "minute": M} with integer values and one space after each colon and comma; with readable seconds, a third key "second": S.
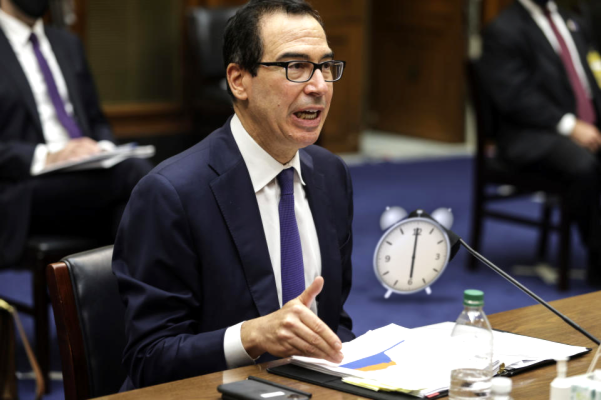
{"hour": 6, "minute": 0}
